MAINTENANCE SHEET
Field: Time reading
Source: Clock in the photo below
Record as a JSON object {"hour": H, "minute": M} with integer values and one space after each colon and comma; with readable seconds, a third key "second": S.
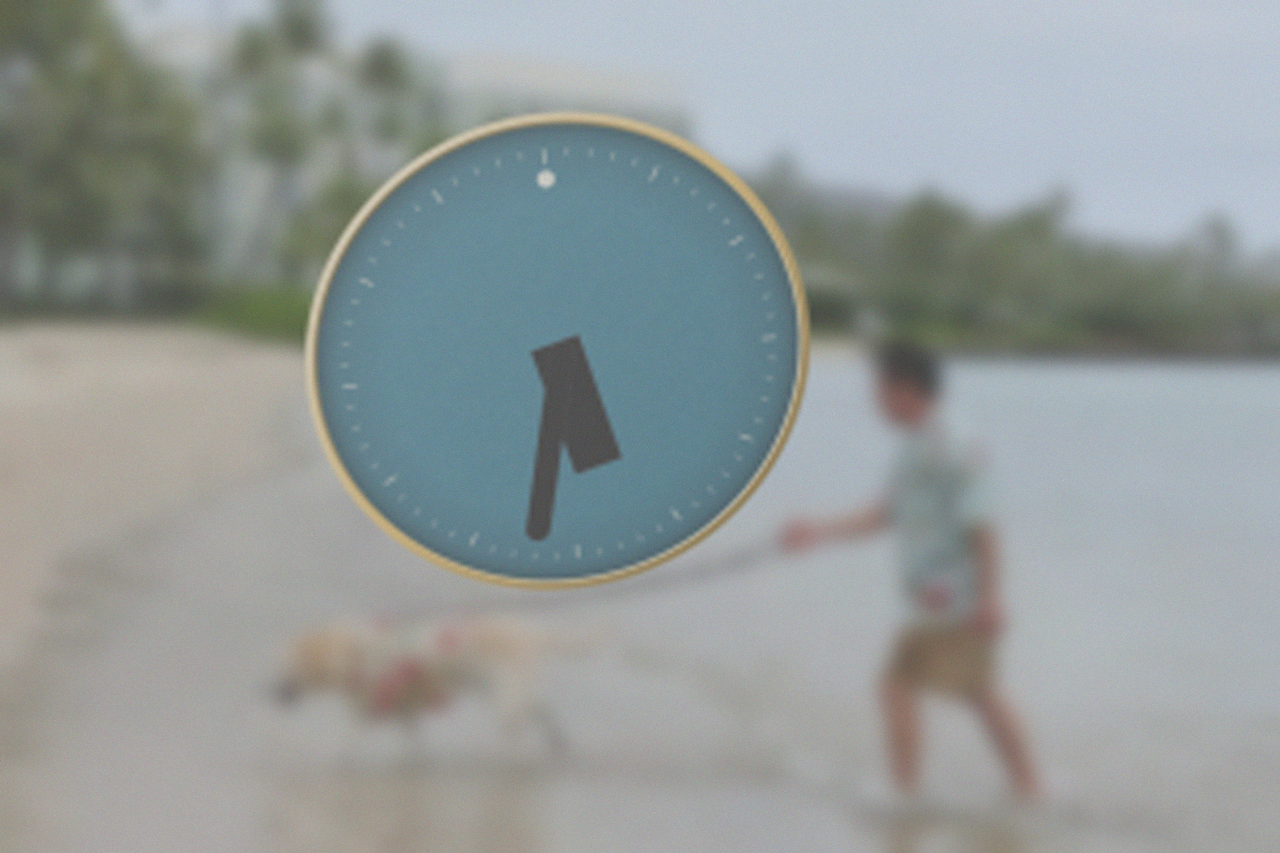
{"hour": 5, "minute": 32}
